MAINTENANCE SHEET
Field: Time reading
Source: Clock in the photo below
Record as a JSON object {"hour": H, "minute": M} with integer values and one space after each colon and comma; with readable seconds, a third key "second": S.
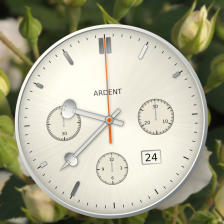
{"hour": 9, "minute": 38}
